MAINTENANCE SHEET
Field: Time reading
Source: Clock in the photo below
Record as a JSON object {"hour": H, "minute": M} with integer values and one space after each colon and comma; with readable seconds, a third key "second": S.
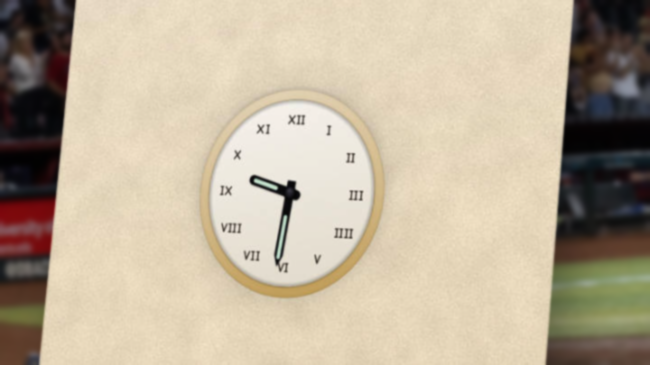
{"hour": 9, "minute": 31}
